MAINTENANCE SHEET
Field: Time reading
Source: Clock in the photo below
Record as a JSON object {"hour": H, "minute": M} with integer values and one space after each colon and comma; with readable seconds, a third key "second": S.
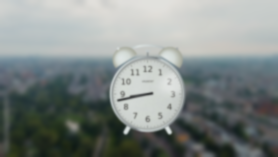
{"hour": 8, "minute": 43}
